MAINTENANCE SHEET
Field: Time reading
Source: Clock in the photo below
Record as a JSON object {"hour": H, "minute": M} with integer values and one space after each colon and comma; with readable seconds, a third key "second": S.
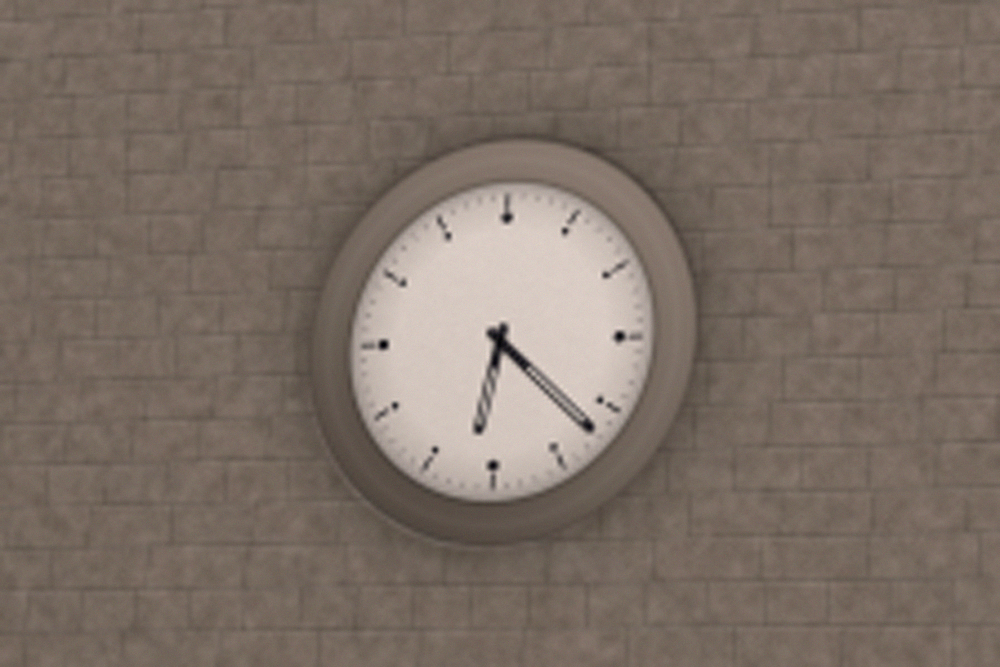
{"hour": 6, "minute": 22}
